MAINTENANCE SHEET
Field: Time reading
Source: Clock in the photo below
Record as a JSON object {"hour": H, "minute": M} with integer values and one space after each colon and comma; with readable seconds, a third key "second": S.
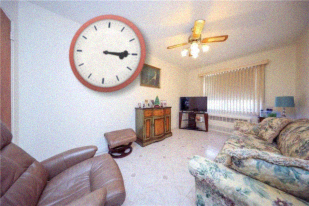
{"hour": 3, "minute": 15}
